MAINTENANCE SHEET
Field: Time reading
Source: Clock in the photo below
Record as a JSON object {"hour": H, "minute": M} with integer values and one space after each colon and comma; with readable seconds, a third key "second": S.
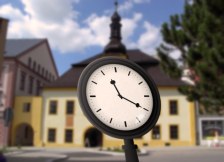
{"hour": 11, "minute": 20}
